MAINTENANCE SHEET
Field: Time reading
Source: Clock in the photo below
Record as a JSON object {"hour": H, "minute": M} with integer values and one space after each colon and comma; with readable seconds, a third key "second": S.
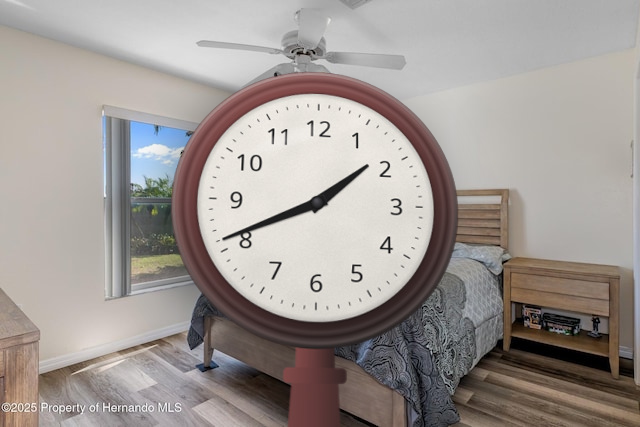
{"hour": 1, "minute": 41}
